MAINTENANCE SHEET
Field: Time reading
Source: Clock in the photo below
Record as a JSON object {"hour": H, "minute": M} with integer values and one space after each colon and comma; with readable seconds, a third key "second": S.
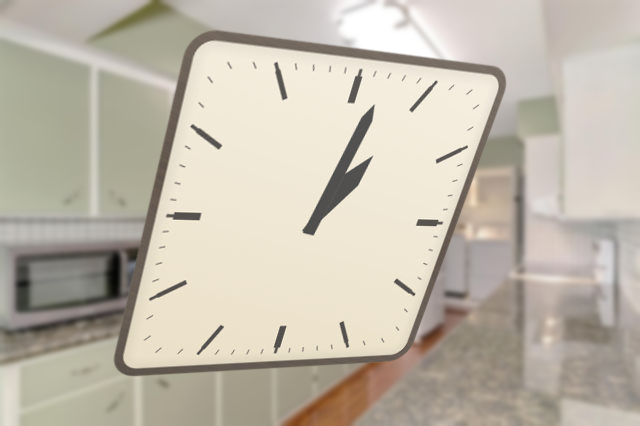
{"hour": 1, "minute": 2}
